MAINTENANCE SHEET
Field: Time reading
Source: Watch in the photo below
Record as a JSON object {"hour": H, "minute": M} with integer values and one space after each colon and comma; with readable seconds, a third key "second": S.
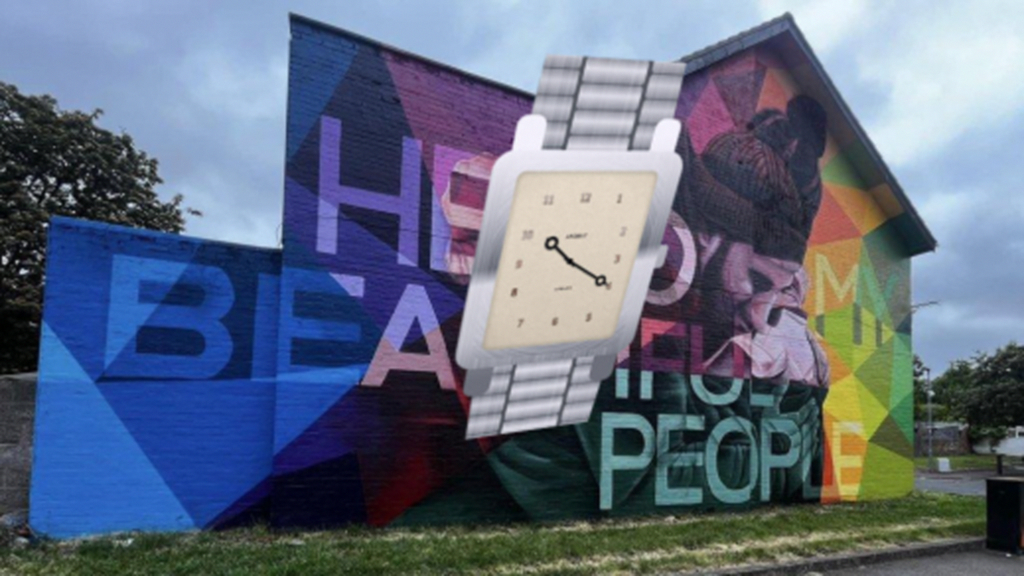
{"hour": 10, "minute": 20}
